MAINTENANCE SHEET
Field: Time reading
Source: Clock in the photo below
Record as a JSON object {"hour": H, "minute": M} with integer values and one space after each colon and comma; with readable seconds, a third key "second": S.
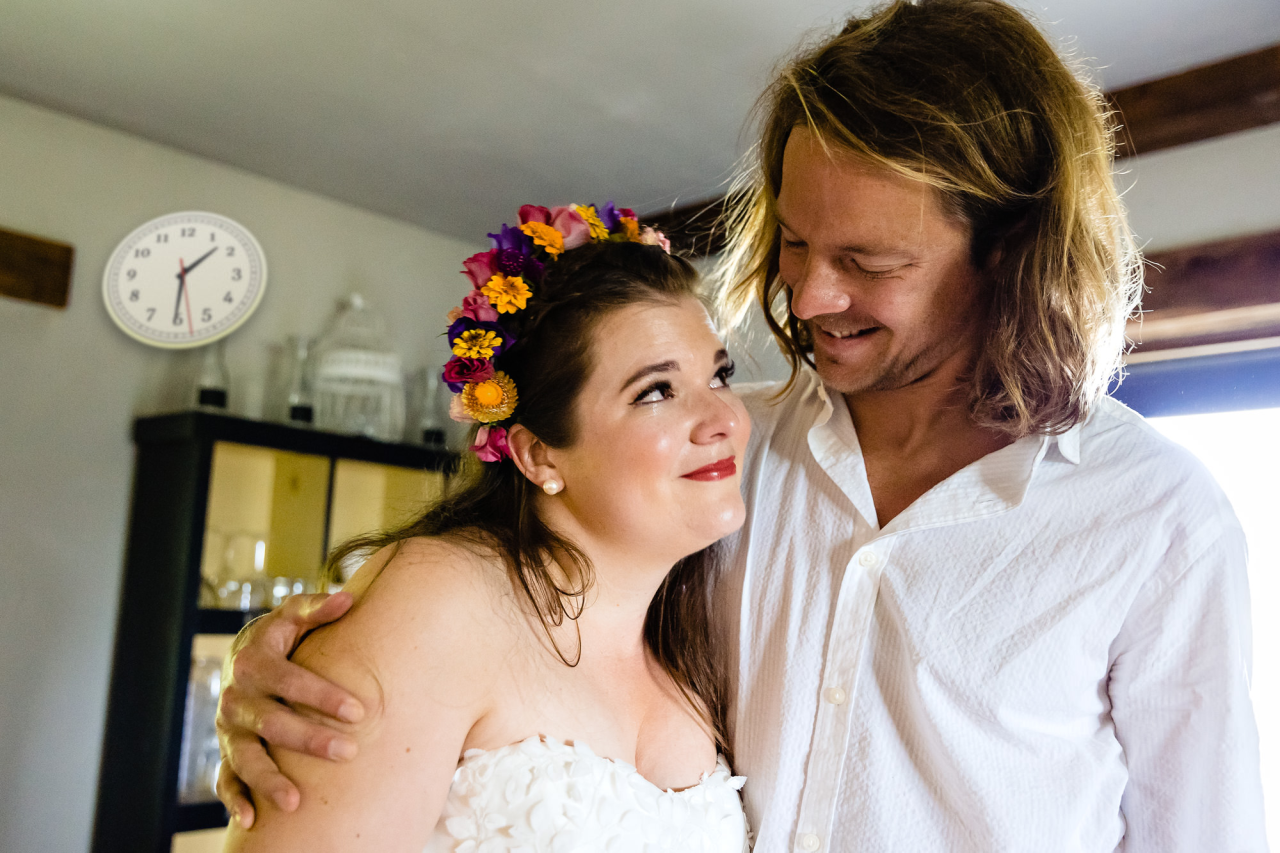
{"hour": 1, "minute": 30, "second": 28}
